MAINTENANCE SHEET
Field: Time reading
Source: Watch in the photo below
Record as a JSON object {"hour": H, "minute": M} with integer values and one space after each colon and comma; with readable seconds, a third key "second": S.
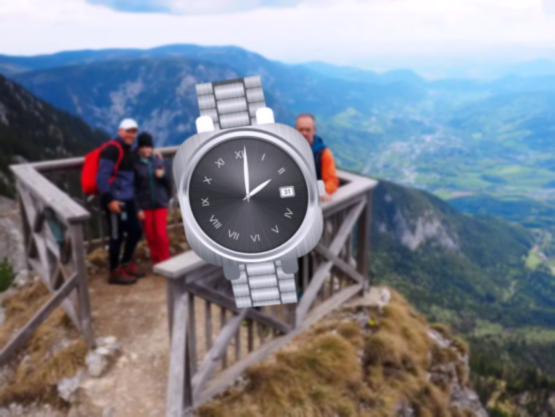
{"hour": 2, "minute": 1}
